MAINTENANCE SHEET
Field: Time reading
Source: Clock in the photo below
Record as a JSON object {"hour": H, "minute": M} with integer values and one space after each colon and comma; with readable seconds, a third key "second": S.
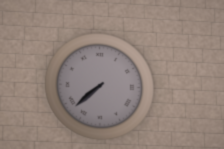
{"hour": 7, "minute": 38}
